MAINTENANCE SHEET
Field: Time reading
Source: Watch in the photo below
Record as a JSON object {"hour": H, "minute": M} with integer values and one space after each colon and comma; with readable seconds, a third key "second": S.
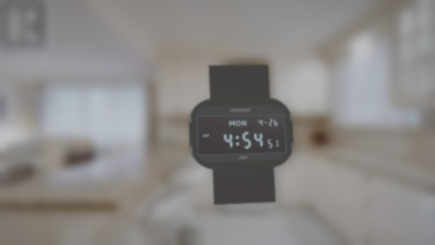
{"hour": 4, "minute": 54}
